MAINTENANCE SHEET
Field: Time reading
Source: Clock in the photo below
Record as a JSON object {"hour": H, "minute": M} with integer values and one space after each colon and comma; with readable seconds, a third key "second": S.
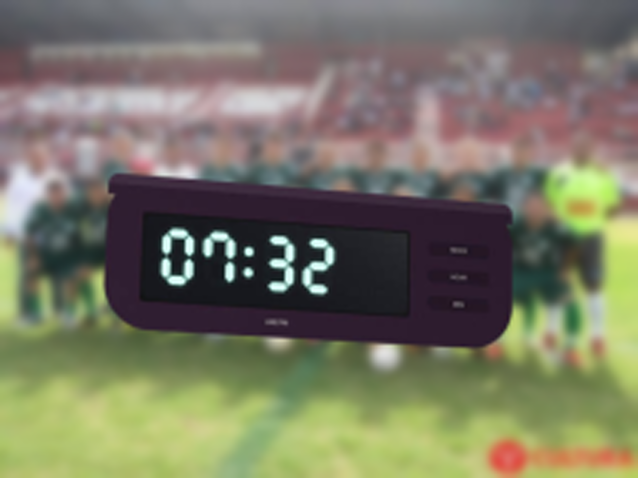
{"hour": 7, "minute": 32}
